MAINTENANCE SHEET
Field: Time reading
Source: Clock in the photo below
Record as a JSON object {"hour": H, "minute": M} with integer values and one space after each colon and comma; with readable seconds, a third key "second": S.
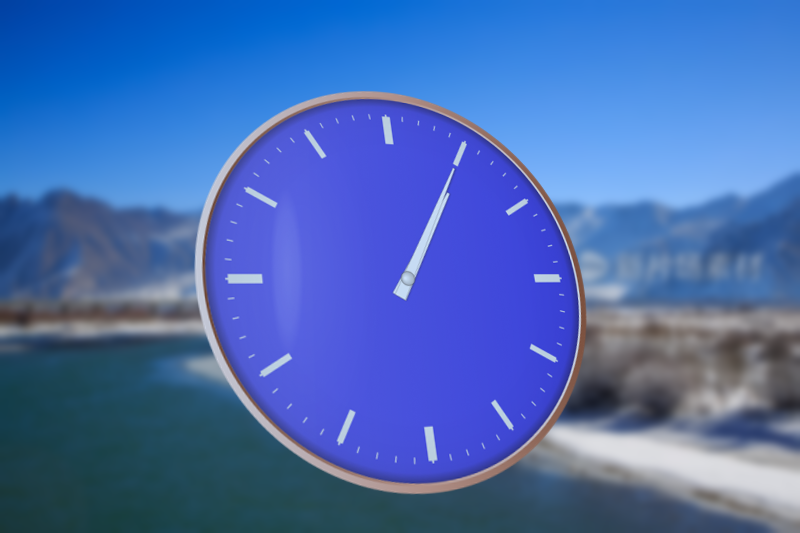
{"hour": 1, "minute": 5}
